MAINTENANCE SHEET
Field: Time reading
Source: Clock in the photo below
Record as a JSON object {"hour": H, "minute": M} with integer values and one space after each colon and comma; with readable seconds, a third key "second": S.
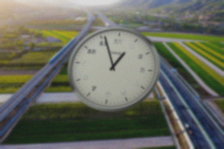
{"hour": 12, "minute": 56}
